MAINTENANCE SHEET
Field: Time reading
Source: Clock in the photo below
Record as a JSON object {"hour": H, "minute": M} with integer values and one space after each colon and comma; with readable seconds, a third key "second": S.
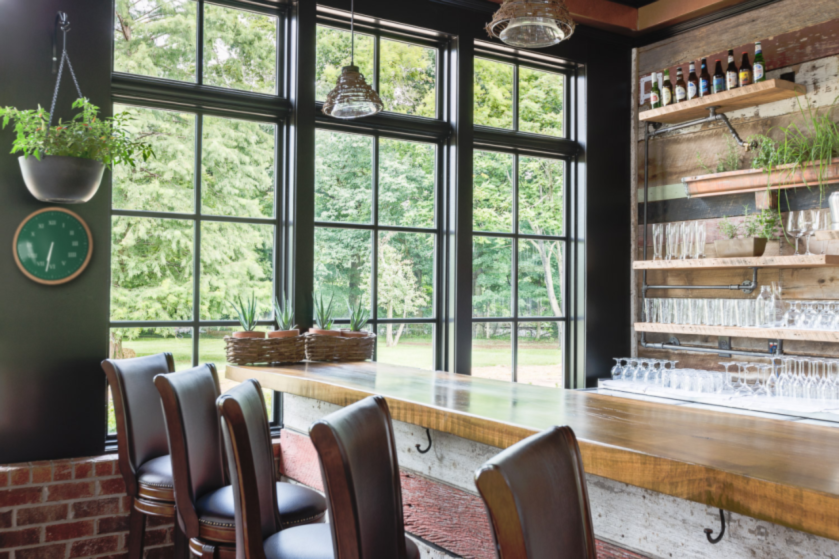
{"hour": 6, "minute": 32}
